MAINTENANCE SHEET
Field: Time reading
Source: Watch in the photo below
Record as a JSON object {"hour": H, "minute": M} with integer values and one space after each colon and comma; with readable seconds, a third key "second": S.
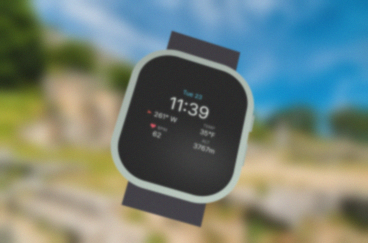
{"hour": 11, "minute": 39}
